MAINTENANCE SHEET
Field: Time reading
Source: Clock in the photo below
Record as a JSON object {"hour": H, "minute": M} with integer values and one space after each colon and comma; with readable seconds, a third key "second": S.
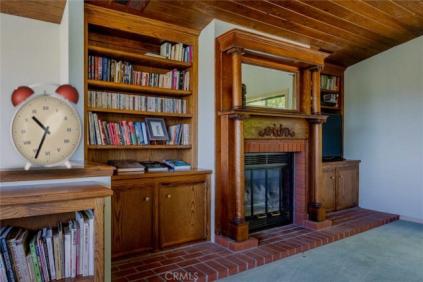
{"hour": 10, "minute": 34}
